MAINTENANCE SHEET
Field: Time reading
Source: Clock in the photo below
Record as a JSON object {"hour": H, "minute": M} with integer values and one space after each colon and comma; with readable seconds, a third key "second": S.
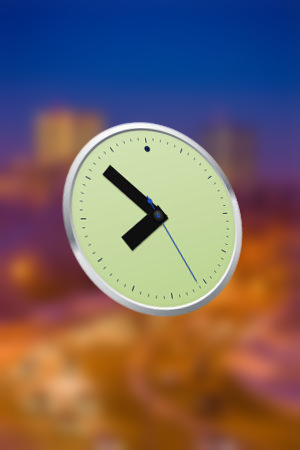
{"hour": 7, "minute": 52, "second": 26}
